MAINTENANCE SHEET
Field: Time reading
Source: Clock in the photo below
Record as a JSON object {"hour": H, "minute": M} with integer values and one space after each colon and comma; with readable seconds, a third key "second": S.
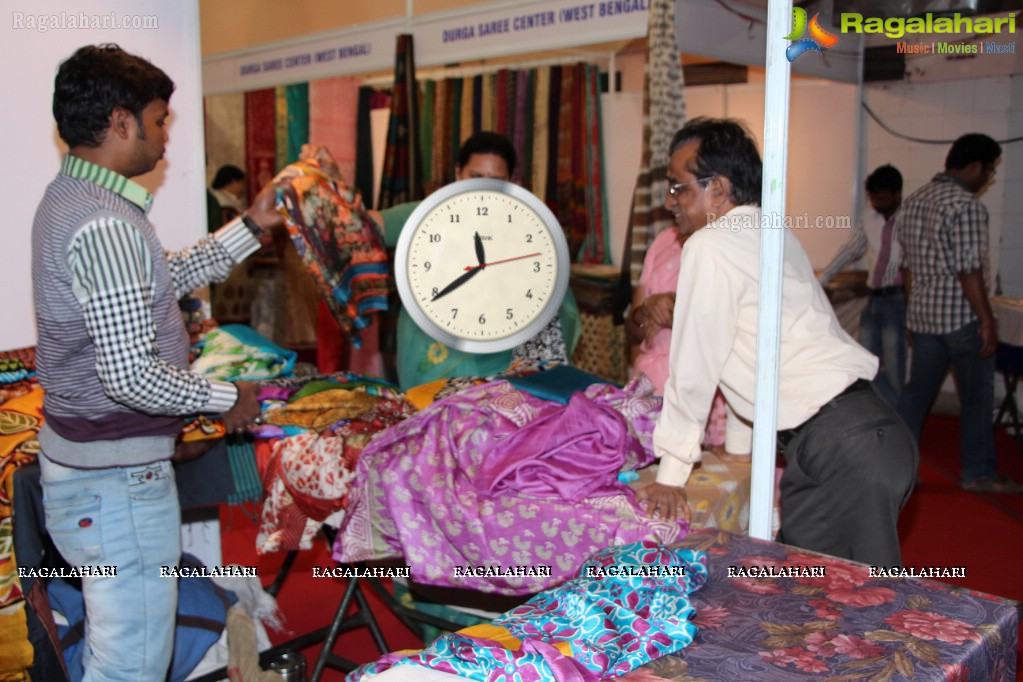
{"hour": 11, "minute": 39, "second": 13}
